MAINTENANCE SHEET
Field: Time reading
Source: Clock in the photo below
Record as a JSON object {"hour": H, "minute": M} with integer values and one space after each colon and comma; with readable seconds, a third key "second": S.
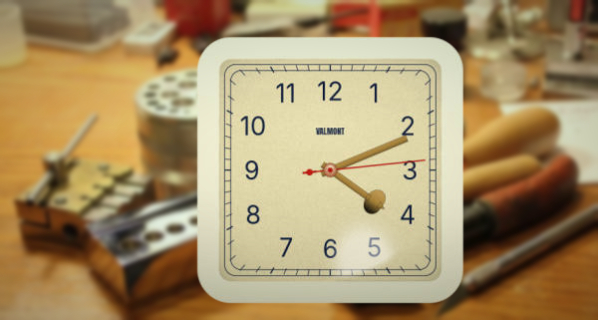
{"hour": 4, "minute": 11, "second": 14}
